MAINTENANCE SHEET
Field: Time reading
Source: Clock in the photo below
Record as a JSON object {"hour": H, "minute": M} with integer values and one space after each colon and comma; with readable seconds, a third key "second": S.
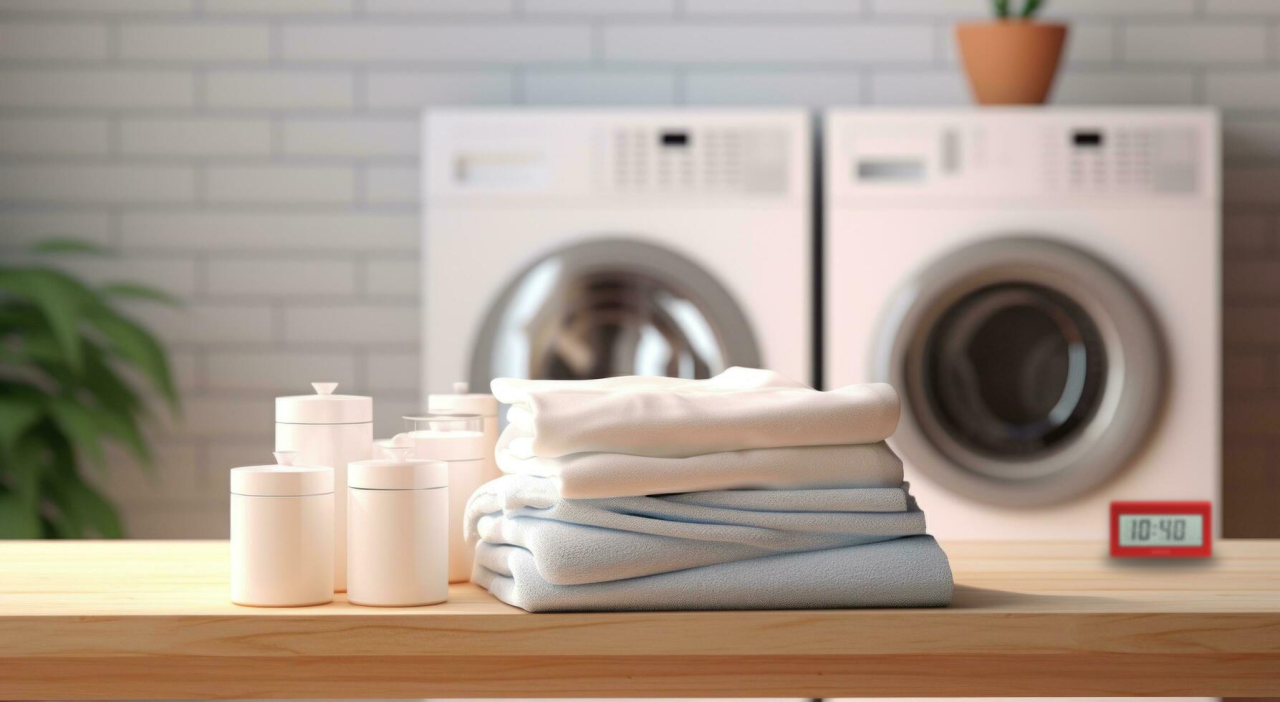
{"hour": 10, "minute": 40}
